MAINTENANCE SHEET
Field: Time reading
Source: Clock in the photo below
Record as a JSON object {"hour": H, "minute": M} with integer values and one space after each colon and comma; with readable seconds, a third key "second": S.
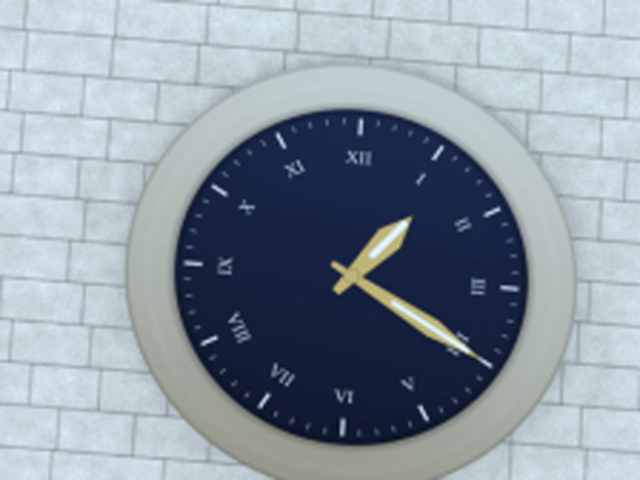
{"hour": 1, "minute": 20}
